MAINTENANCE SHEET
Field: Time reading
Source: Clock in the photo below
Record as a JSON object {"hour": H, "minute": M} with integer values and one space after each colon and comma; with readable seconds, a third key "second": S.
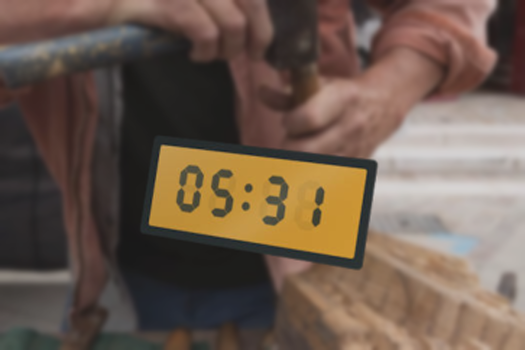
{"hour": 5, "minute": 31}
